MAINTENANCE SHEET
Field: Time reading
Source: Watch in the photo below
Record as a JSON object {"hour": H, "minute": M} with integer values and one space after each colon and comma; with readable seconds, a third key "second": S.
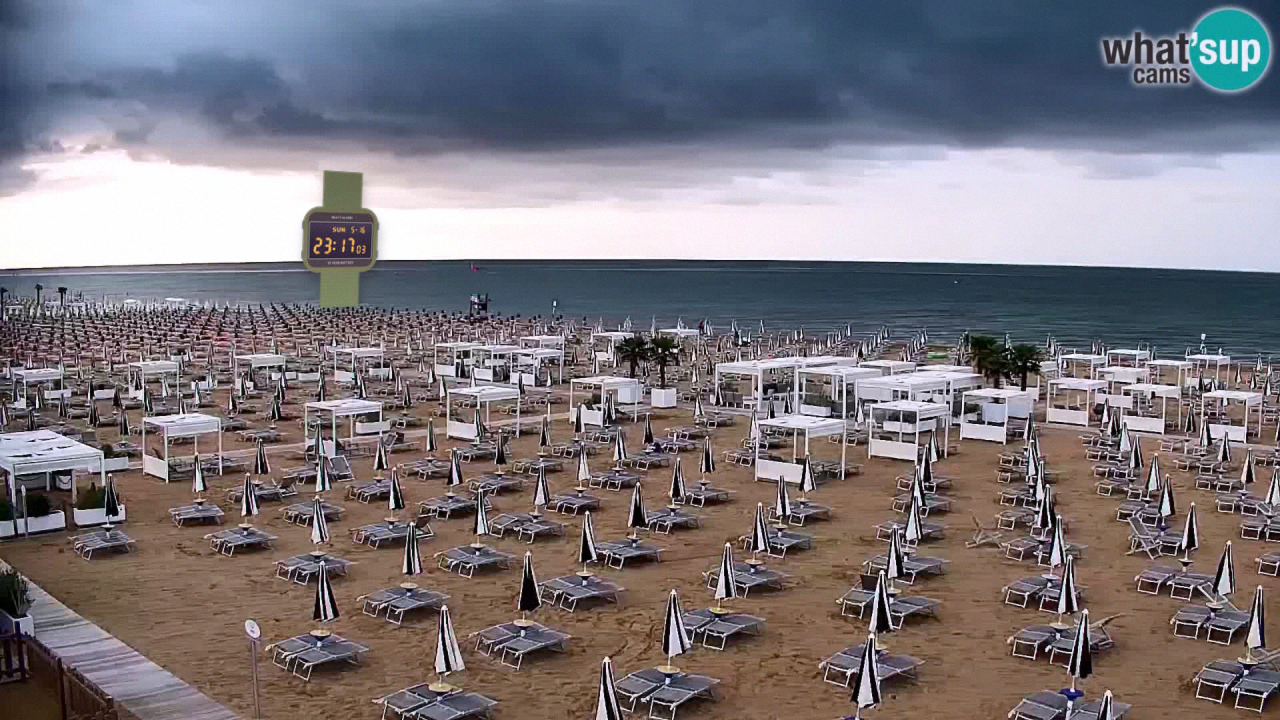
{"hour": 23, "minute": 17}
